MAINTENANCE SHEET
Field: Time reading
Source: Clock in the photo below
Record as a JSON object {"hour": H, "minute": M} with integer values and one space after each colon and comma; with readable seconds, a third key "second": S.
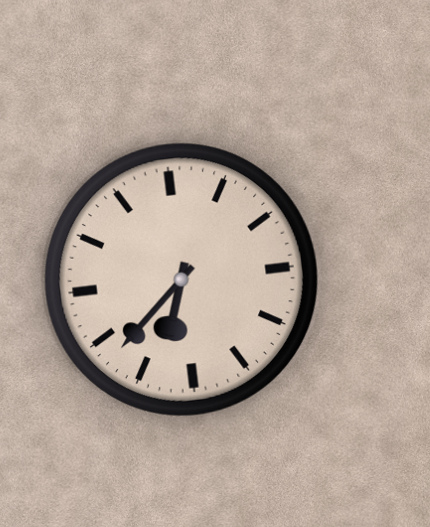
{"hour": 6, "minute": 38}
